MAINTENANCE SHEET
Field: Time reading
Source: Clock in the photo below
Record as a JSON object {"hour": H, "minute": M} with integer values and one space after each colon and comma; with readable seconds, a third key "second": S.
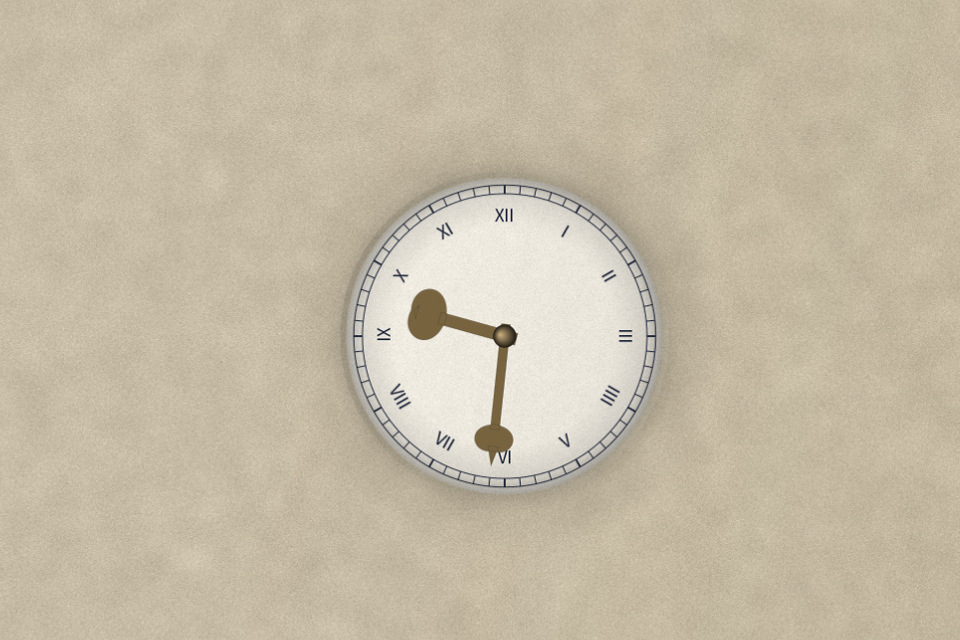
{"hour": 9, "minute": 31}
